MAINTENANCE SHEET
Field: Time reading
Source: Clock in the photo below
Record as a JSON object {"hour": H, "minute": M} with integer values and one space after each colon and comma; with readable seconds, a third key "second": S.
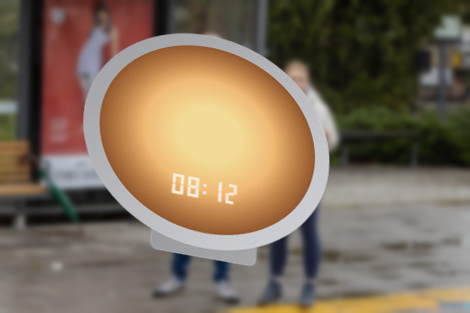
{"hour": 8, "minute": 12}
